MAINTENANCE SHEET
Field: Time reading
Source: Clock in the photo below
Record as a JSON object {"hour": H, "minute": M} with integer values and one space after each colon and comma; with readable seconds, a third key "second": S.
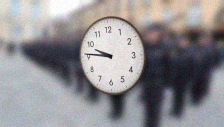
{"hour": 9, "minute": 46}
